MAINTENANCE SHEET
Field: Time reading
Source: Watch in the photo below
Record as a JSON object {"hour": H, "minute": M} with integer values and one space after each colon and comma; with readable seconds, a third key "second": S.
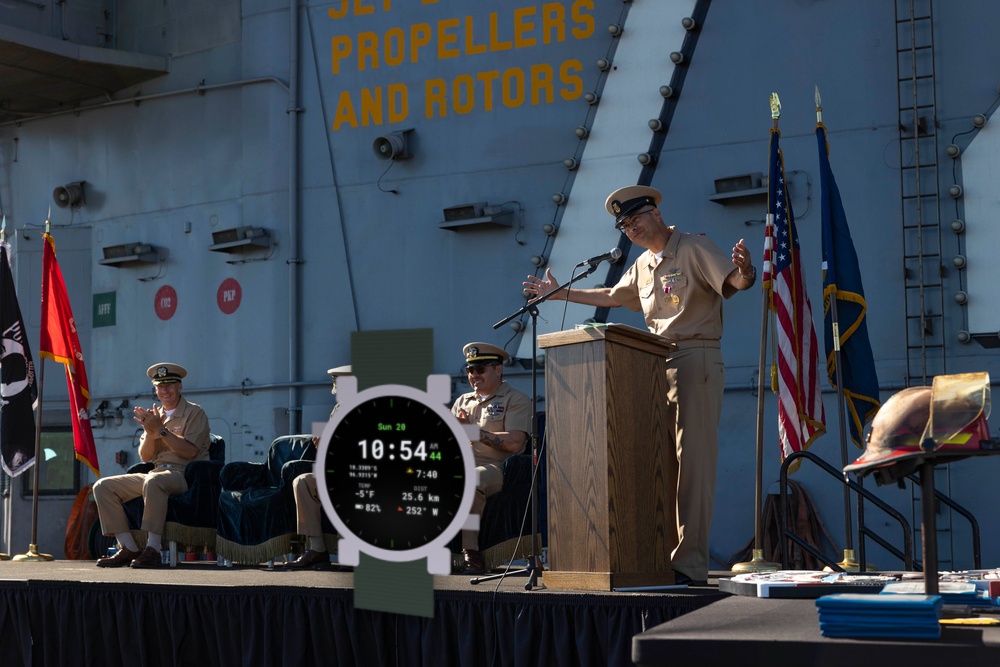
{"hour": 10, "minute": 54, "second": 44}
